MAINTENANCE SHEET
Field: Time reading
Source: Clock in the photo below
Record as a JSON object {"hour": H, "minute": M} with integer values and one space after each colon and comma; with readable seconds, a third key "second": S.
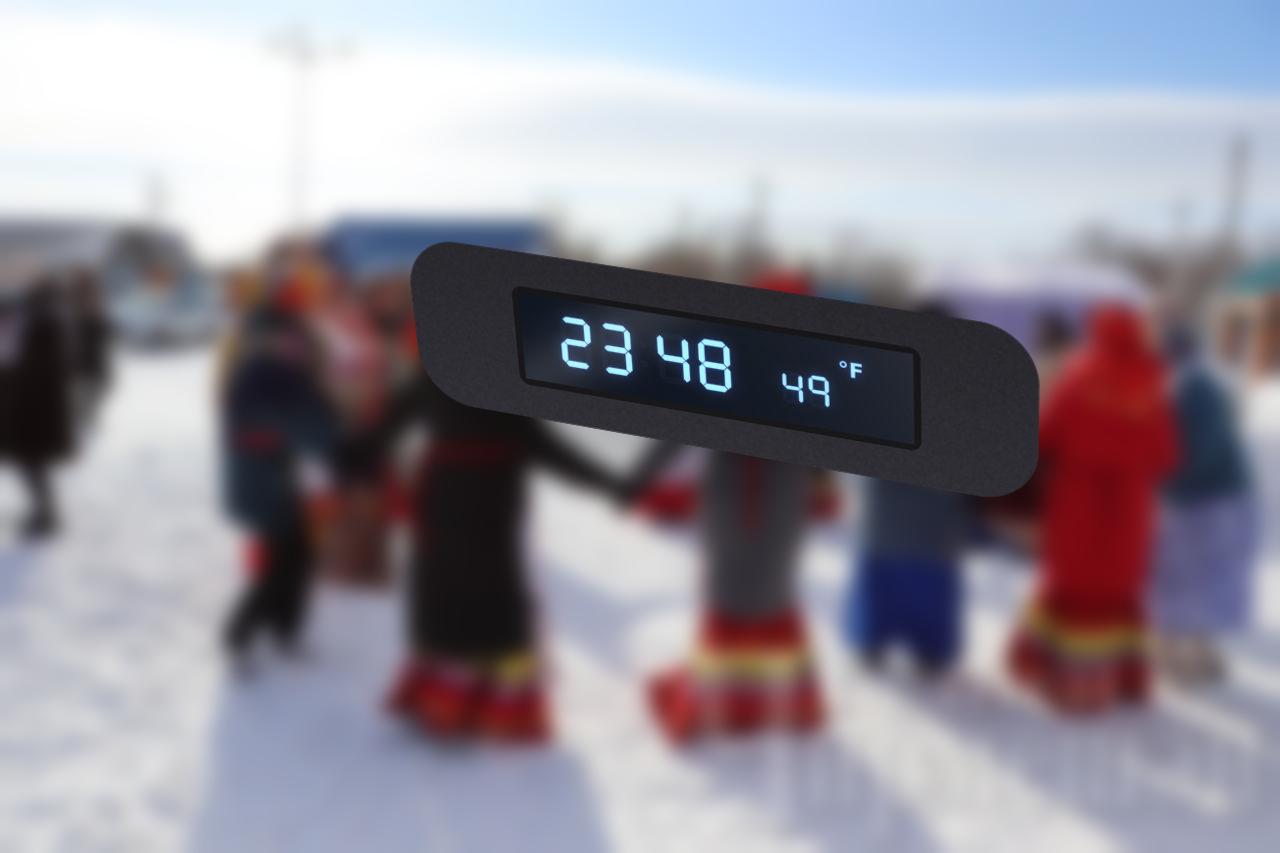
{"hour": 23, "minute": 48}
